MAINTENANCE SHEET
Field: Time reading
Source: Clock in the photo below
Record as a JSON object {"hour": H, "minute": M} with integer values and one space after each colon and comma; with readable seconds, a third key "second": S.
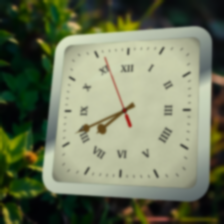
{"hour": 7, "minute": 40, "second": 56}
